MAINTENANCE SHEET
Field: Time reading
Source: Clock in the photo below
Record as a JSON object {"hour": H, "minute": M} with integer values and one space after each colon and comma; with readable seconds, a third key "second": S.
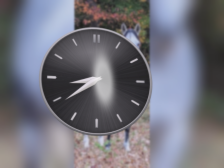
{"hour": 8, "minute": 39}
